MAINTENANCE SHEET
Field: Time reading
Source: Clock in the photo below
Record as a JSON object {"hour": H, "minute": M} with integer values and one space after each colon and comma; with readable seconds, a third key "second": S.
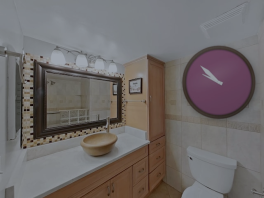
{"hour": 9, "minute": 52}
